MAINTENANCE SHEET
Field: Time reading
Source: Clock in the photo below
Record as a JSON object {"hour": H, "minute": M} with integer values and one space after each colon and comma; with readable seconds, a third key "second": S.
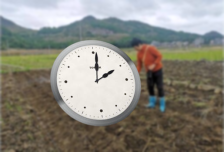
{"hour": 2, "minute": 1}
